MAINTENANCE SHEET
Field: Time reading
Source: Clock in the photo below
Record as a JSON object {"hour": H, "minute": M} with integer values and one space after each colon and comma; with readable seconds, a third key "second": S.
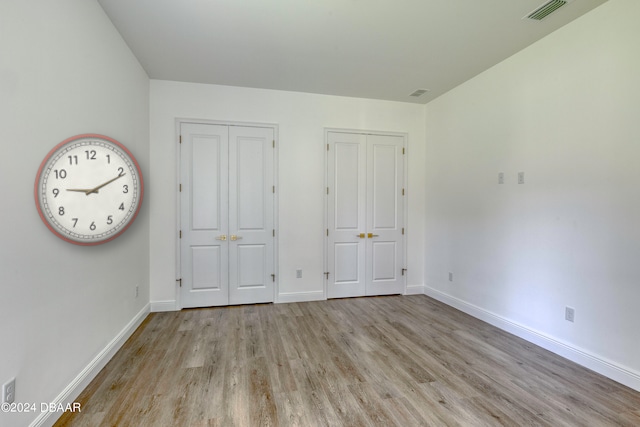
{"hour": 9, "minute": 11}
